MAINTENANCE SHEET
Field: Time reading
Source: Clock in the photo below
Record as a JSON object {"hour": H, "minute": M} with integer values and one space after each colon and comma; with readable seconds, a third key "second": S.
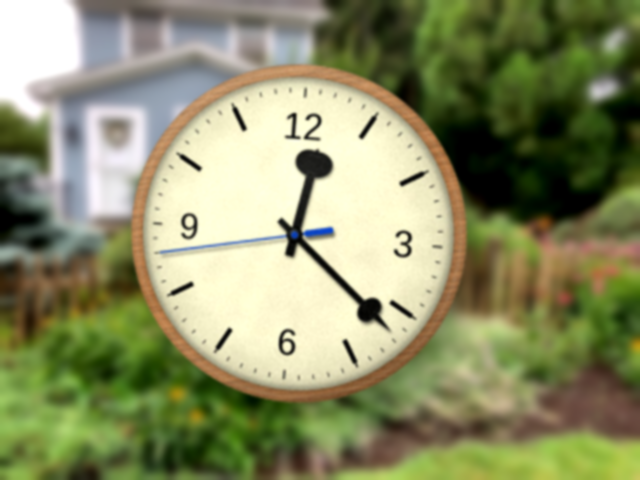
{"hour": 12, "minute": 21, "second": 43}
